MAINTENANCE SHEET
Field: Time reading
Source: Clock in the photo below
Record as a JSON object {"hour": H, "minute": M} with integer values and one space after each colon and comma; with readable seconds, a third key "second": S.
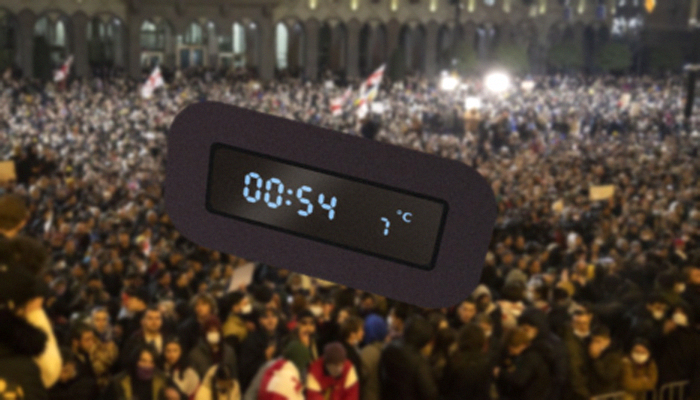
{"hour": 0, "minute": 54}
